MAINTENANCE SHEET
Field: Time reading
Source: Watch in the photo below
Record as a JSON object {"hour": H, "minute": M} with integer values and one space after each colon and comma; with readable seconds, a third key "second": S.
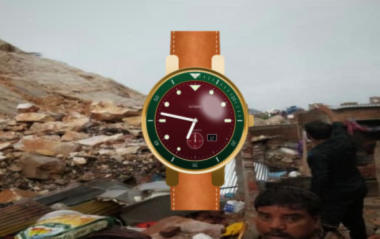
{"hour": 6, "minute": 47}
